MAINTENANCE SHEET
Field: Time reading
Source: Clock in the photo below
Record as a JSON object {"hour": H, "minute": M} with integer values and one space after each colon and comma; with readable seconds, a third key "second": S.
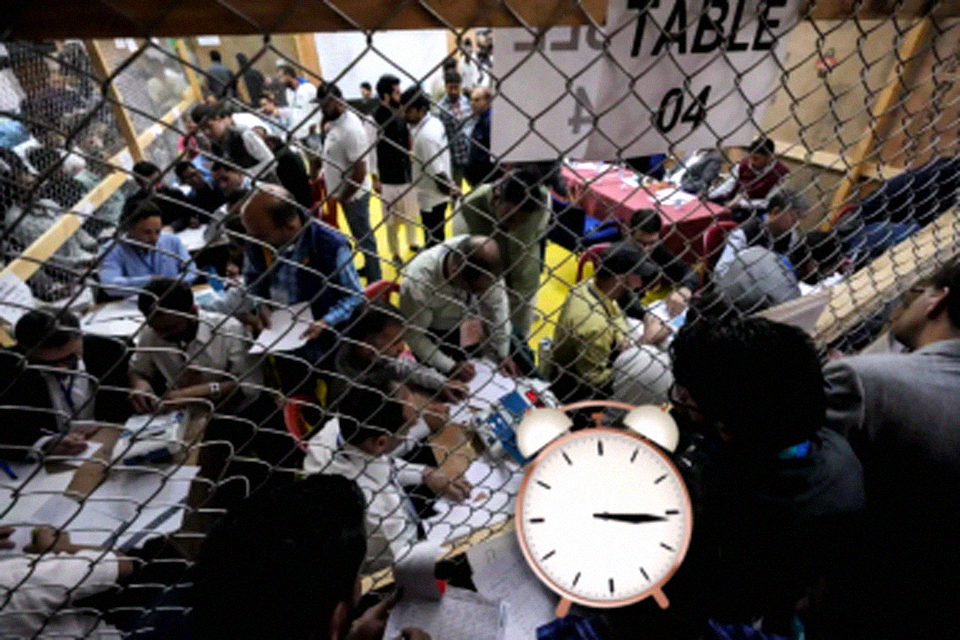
{"hour": 3, "minute": 16}
